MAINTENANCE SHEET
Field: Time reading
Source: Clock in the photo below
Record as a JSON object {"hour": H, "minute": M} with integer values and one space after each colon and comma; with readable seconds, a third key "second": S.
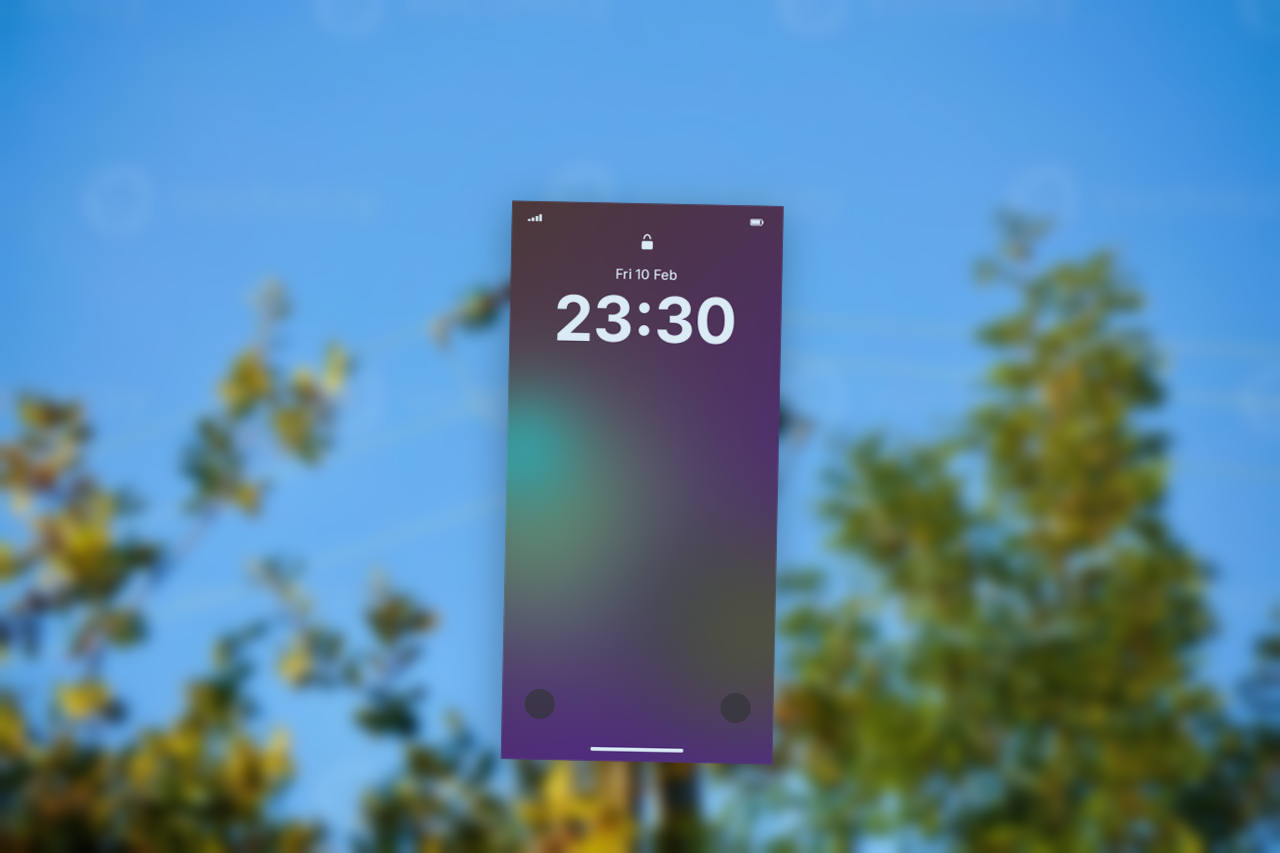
{"hour": 23, "minute": 30}
